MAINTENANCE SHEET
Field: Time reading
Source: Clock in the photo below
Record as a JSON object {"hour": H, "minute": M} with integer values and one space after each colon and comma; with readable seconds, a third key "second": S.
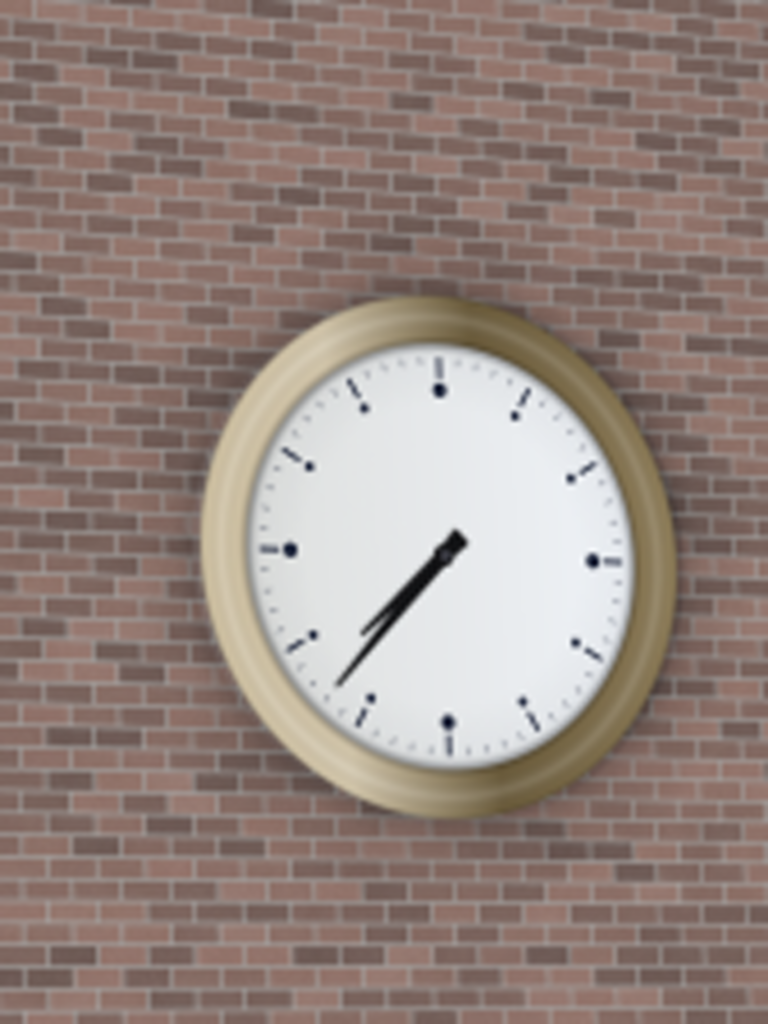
{"hour": 7, "minute": 37}
